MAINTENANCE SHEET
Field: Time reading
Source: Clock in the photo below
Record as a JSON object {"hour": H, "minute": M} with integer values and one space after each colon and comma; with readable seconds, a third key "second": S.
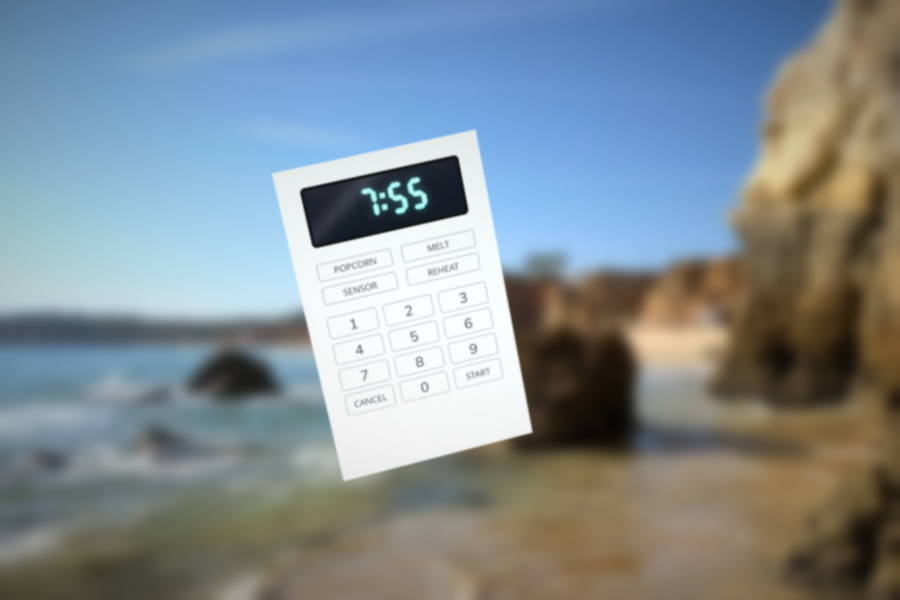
{"hour": 7, "minute": 55}
